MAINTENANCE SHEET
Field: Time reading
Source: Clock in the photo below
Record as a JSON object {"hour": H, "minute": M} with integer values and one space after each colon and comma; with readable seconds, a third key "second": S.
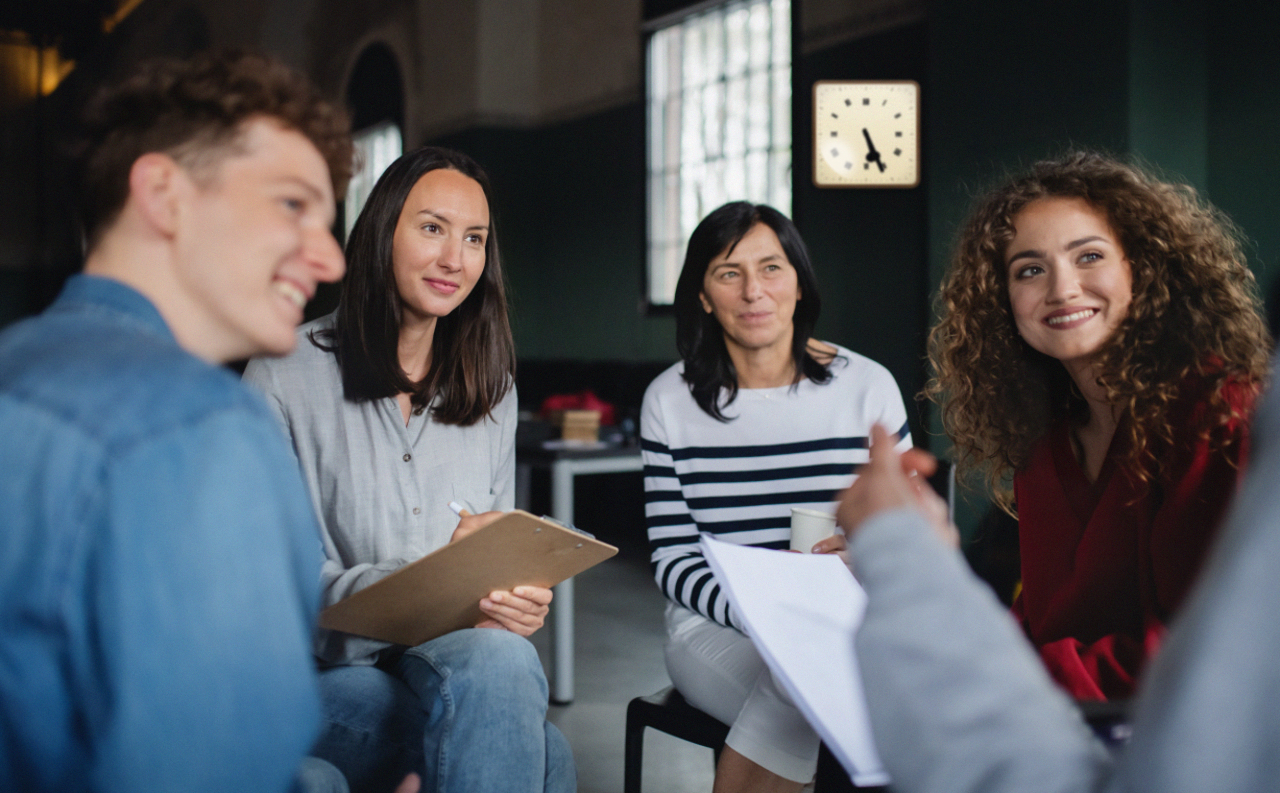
{"hour": 5, "minute": 26}
